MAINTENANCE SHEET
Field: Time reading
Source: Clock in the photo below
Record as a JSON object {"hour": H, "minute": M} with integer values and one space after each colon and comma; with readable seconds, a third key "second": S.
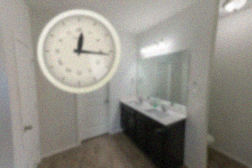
{"hour": 12, "minute": 16}
